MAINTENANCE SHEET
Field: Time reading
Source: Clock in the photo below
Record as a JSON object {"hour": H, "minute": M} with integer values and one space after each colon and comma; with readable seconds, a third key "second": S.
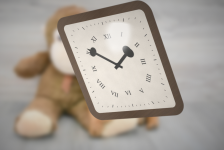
{"hour": 1, "minute": 51}
